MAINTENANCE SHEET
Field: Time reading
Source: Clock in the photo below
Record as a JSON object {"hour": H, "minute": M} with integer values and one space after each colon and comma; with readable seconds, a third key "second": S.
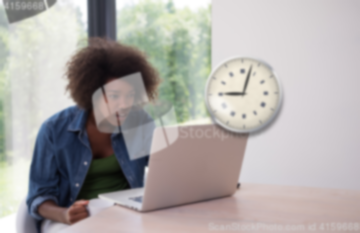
{"hour": 9, "minute": 3}
